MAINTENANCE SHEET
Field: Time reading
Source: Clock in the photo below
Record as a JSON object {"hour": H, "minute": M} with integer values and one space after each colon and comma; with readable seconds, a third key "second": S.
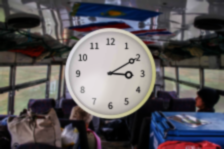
{"hour": 3, "minute": 10}
